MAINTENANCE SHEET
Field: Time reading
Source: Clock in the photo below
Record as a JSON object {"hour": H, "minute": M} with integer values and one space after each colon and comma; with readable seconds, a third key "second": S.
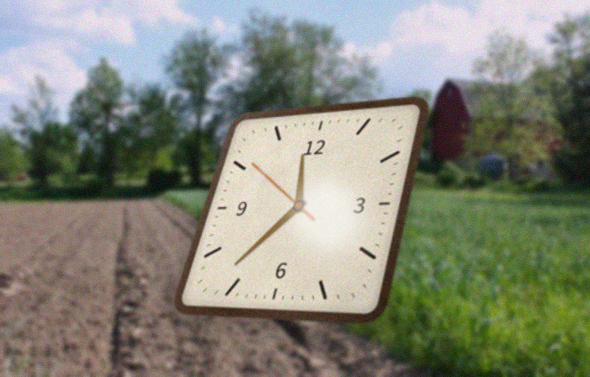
{"hour": 11, "minute": 36, "second": 51}
